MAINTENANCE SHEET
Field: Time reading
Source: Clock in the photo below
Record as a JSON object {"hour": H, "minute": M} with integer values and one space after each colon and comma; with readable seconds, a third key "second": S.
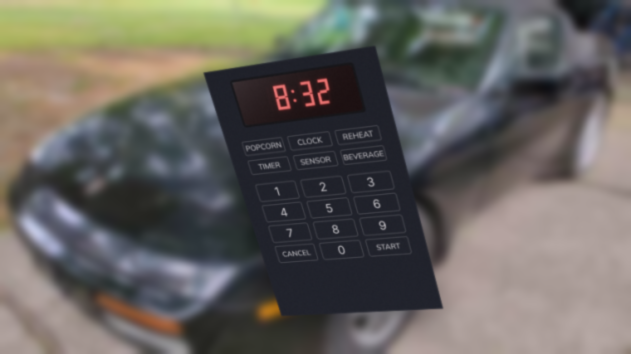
{"hour": 8, "minute": 32}
